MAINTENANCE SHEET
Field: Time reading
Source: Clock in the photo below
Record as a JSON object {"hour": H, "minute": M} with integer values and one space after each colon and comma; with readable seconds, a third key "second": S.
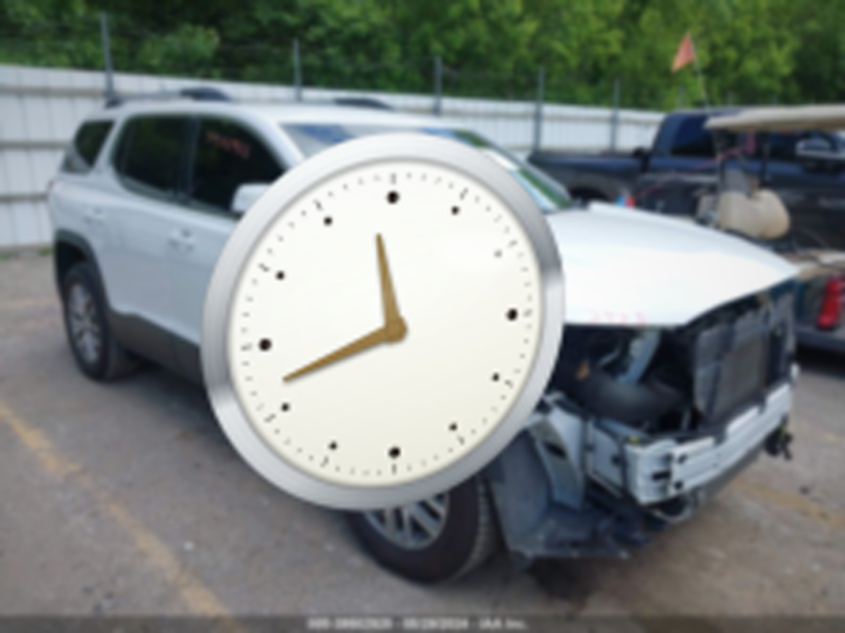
{"hour": 11, "minute": 42}
